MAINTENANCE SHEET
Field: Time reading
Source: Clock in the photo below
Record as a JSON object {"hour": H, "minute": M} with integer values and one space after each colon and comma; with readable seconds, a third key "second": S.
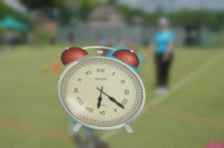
{"hour": 6, "minute": 22}
